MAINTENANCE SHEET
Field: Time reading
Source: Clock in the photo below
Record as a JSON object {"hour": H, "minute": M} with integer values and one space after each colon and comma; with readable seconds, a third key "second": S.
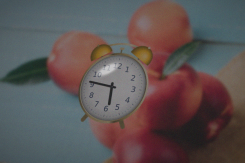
{"hour": 5, "minute": 46}
